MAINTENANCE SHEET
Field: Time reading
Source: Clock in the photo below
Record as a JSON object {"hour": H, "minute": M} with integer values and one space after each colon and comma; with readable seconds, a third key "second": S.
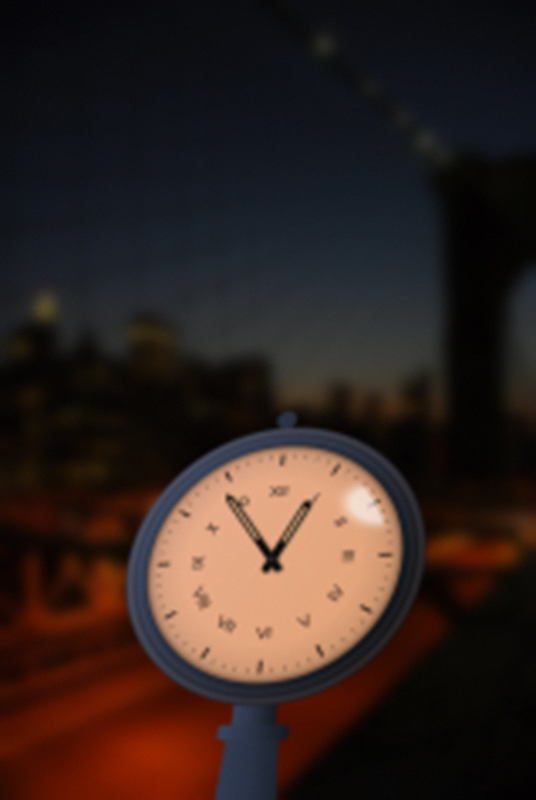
{"hour": 12, "minute": 54}
